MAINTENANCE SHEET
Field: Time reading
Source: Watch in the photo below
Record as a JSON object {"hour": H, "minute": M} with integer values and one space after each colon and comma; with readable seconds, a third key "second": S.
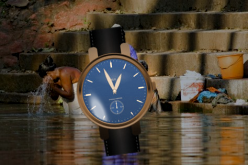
{"hour": 12, "minute": 57}
